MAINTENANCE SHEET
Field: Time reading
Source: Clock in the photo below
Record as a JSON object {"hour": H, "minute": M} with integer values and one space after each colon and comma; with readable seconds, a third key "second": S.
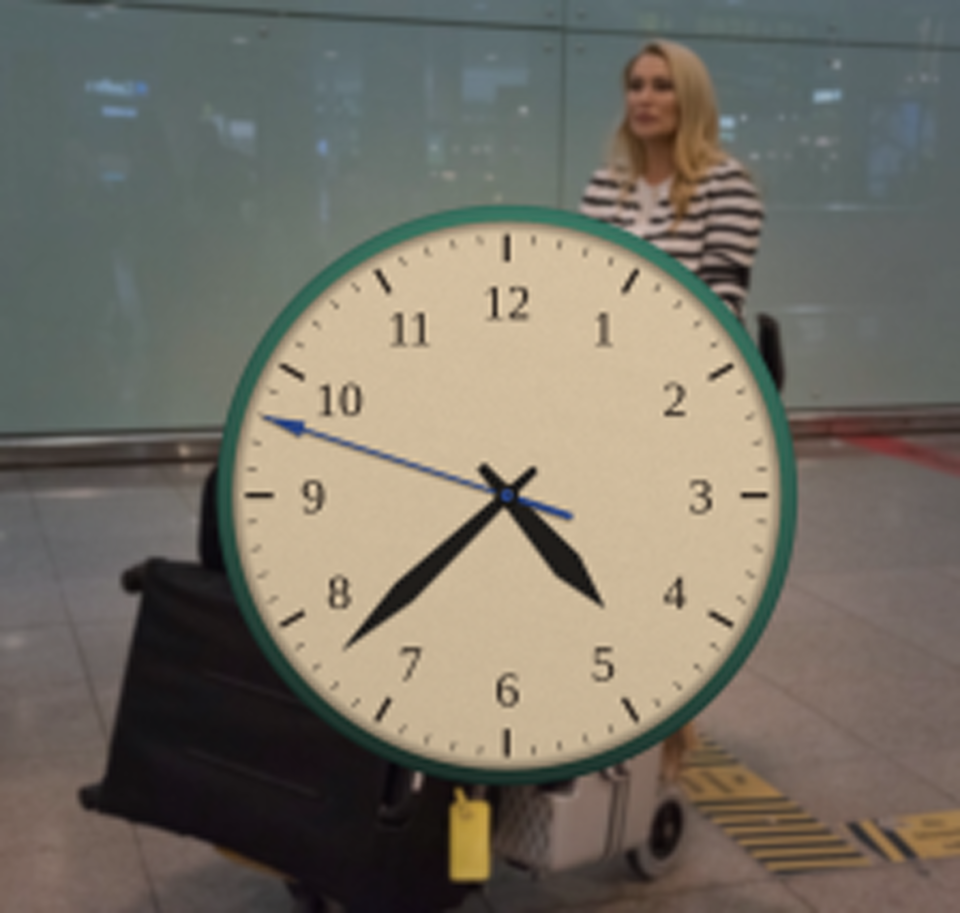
{"hour": 4, "minute": 37, "second": 48}
